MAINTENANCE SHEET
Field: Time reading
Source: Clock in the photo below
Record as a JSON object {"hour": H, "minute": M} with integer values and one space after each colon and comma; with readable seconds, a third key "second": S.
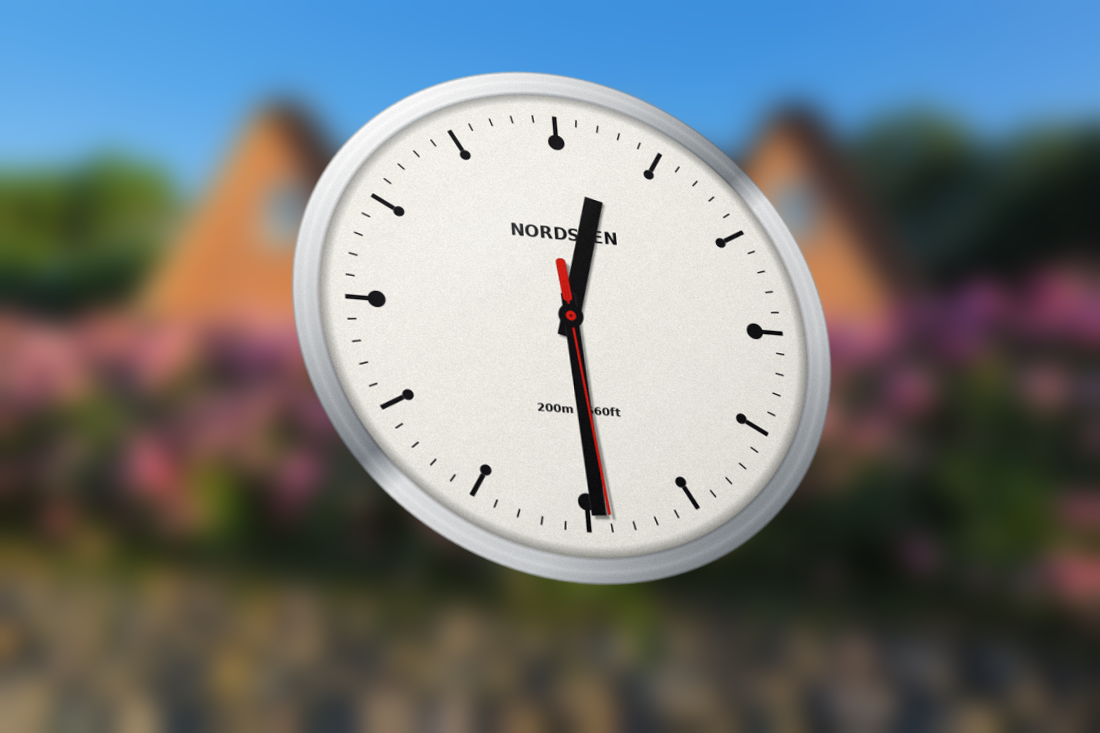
{"hour": 12, "minute": 29, "second": 29}
